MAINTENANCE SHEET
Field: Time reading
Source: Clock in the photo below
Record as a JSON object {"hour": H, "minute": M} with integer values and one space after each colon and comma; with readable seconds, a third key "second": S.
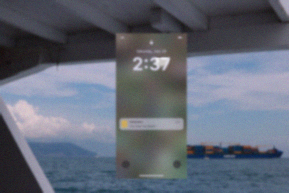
{"hour": 2, "minute": 37}
